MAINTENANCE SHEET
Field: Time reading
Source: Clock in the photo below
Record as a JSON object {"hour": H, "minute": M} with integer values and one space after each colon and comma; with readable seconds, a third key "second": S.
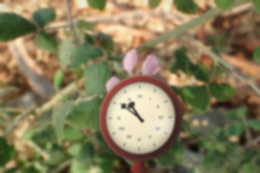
{"hour": 10, "minute": 51}
